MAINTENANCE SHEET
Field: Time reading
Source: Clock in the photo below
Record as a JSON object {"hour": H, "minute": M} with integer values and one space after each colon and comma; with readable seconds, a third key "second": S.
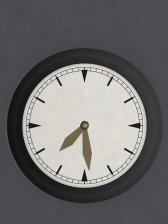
{"hour": 7, "minute": 29}
